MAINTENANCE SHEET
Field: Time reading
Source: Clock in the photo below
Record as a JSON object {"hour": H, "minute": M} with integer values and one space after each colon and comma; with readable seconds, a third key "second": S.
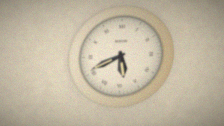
{"hour": 5, "minute": 41}
